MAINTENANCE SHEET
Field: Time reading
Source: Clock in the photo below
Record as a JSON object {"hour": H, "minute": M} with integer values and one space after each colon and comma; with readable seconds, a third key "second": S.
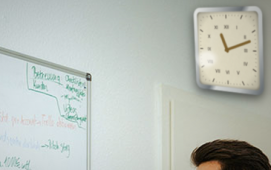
{"hour": 11, "minute": 12}
